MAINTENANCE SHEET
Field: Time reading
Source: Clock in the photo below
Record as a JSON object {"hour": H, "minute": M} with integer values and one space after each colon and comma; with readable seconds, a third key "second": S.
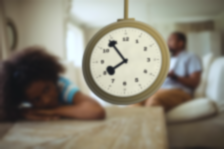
{"hour": 7, "minute": 54}
